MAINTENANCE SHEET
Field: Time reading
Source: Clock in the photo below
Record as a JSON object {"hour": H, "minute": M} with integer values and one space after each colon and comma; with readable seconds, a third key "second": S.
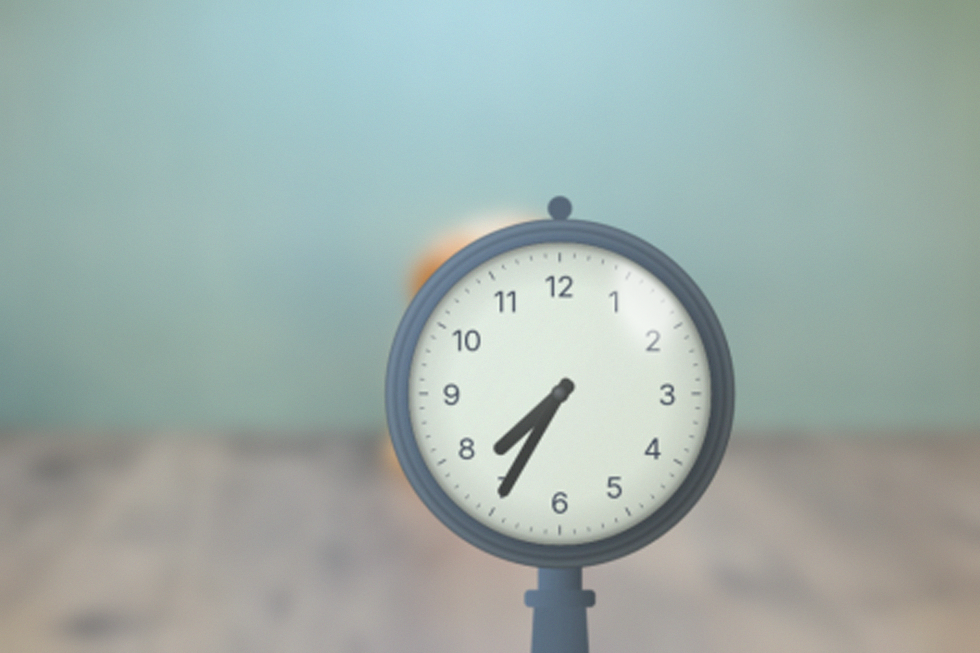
{"hour": 7, "minute": 35}
